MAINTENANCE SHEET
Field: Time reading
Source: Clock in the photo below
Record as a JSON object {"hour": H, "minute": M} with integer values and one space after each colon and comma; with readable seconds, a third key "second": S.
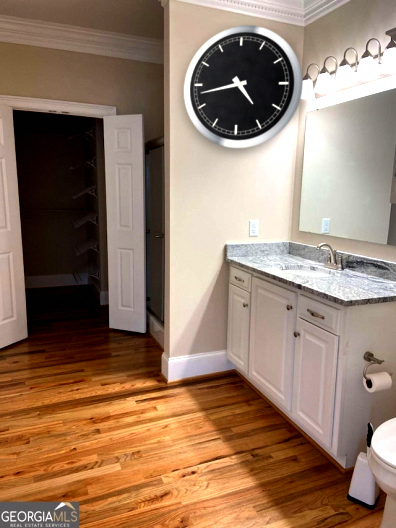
{"hour": 4, "minute": 43}
